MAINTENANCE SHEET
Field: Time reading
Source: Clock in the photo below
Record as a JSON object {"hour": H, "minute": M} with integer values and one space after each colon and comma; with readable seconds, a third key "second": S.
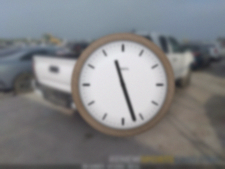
{"hour": 11, "minute": 27}
